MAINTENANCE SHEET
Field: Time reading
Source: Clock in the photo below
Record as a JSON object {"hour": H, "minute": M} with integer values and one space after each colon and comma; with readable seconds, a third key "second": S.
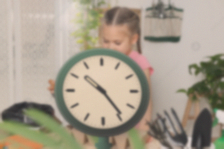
{"hour": 10, "minute": 24}
